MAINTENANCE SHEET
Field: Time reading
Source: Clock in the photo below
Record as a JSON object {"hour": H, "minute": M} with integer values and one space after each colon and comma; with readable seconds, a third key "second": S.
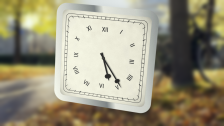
{"hour": 5, "minute": 24}
